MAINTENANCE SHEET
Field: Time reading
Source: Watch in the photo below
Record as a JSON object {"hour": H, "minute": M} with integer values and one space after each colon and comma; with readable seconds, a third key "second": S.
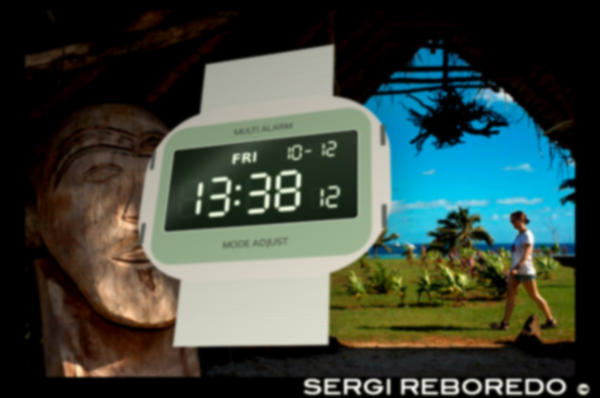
{"hour": 13, "minute": 38, "second": 12}
